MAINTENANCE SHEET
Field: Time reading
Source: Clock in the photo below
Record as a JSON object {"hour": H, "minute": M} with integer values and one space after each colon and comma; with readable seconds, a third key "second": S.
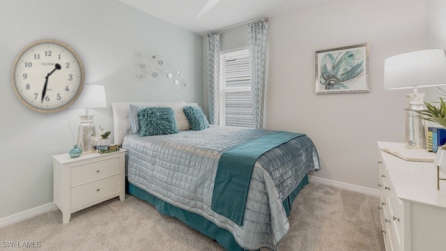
{"hour": 1, "minute": 32}
